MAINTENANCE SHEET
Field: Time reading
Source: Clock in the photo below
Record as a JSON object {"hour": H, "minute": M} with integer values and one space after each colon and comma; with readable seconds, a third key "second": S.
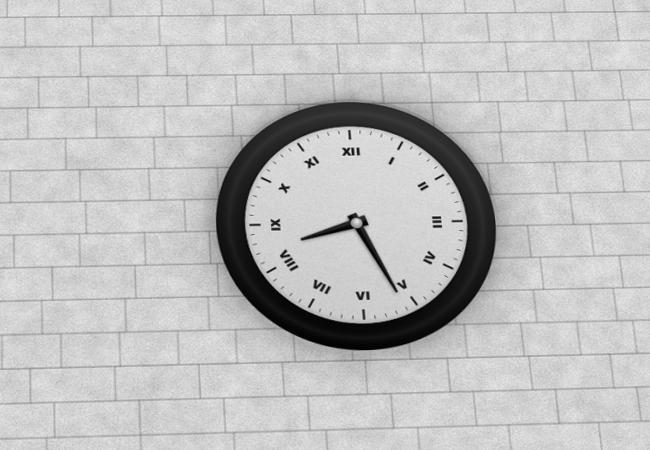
{"hour": 8, "minute": 26}
